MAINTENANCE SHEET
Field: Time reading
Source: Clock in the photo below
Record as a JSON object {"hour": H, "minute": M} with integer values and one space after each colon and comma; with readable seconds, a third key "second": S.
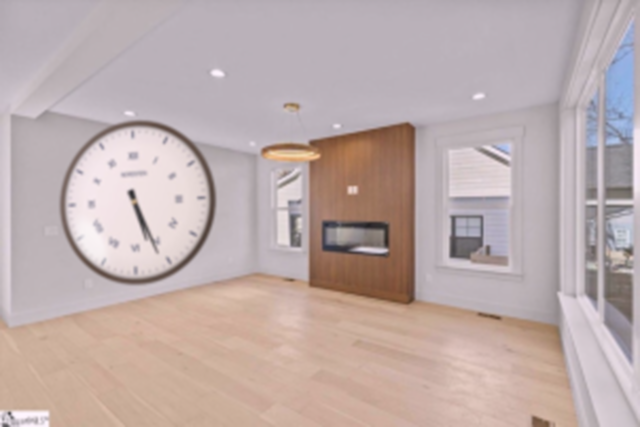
{"hour": 5, "minute": 26}
